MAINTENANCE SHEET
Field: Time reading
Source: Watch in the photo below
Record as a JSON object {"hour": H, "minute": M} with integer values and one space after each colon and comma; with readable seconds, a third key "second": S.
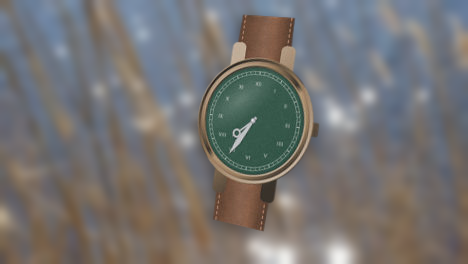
{"hour": 7, "minute": 35}
